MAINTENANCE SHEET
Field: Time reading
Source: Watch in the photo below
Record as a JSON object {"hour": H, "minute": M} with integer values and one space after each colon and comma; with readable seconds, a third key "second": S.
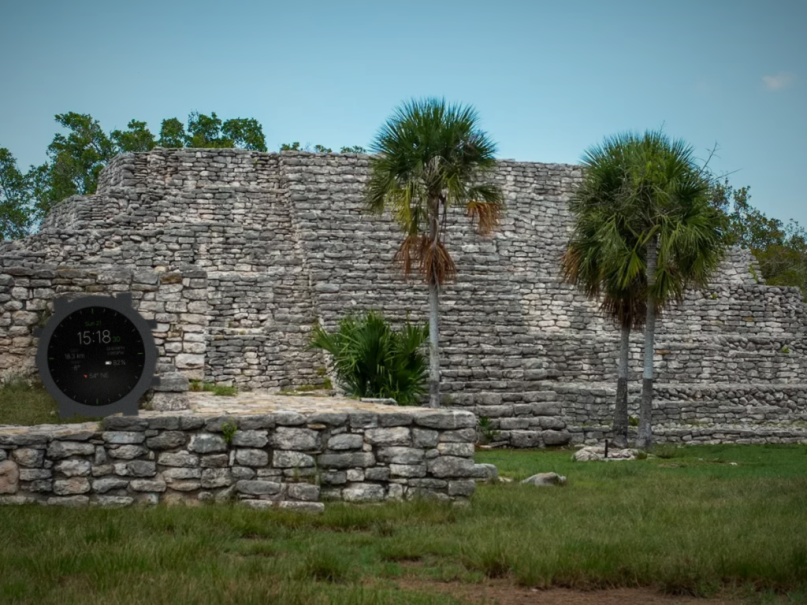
{"hour": 15, "minute": 18}
